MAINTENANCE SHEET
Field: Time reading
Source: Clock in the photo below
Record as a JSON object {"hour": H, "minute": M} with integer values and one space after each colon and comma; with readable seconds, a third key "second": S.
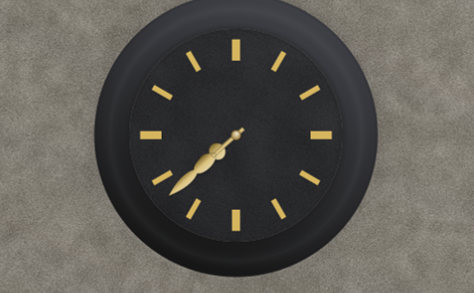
{"hour": 7, "minute": 38}
